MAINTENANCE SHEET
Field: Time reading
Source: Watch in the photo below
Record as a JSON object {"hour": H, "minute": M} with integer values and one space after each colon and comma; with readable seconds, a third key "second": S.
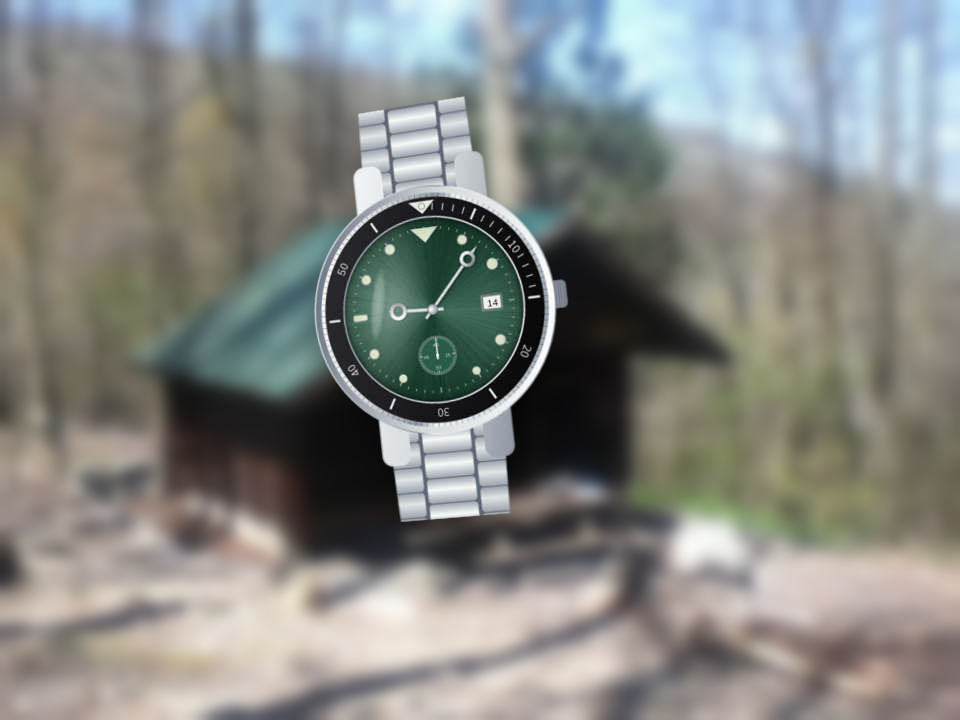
{"hour": 9, "minute": 7}
